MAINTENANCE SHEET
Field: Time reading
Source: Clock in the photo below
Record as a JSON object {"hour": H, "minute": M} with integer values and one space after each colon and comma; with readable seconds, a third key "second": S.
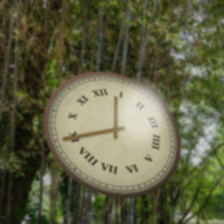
{"hour": 12, "minute": 45}
